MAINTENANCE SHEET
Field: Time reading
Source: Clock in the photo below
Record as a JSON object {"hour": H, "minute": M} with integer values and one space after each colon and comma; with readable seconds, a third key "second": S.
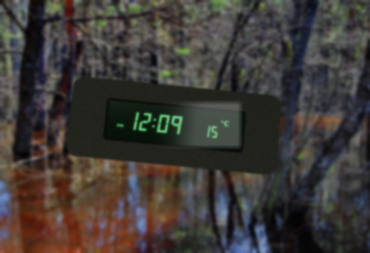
{"hour": 12, "minute": 9}
